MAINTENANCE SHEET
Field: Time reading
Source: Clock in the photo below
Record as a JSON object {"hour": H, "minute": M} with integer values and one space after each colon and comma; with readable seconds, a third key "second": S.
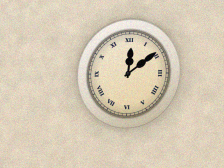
{"hour": 12, "minute": 9}
